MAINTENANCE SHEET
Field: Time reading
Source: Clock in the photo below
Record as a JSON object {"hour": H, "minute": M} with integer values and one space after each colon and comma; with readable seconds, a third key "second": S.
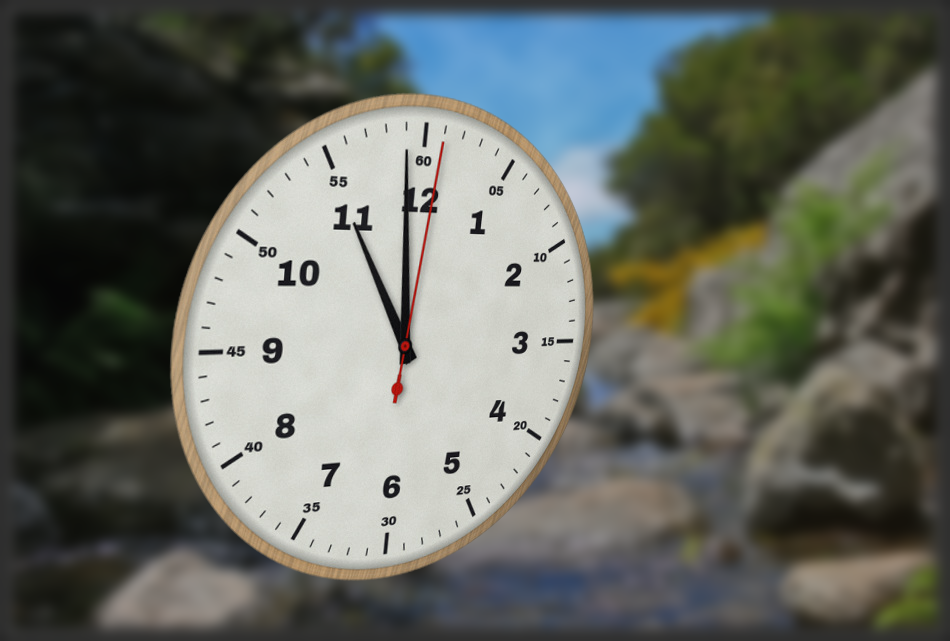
{"hour": 10, "minute": 59, "second": 1}
